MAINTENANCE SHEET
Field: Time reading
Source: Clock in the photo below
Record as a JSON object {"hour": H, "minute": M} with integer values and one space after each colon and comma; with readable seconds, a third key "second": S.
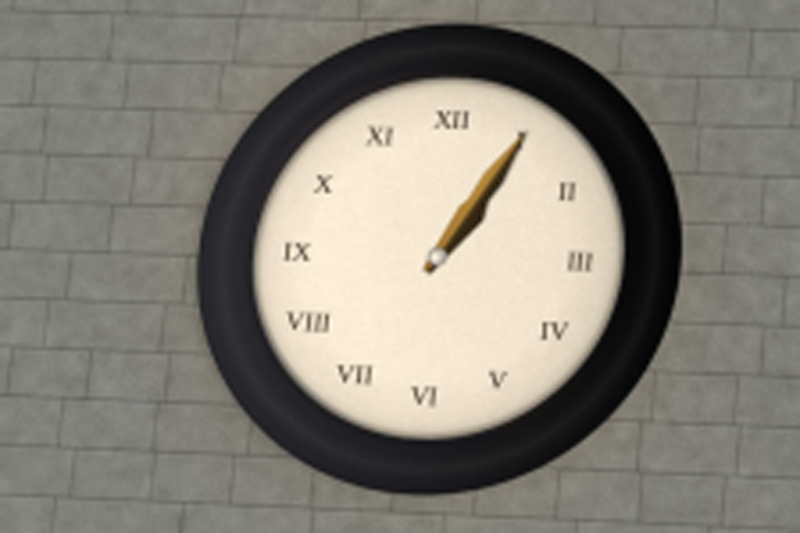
{"hour": 1, "minute": 5}
